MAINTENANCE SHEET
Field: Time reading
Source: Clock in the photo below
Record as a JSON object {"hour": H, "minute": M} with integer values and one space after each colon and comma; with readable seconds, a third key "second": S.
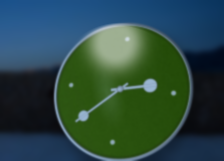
{"hour": 2, "minute": 38}
